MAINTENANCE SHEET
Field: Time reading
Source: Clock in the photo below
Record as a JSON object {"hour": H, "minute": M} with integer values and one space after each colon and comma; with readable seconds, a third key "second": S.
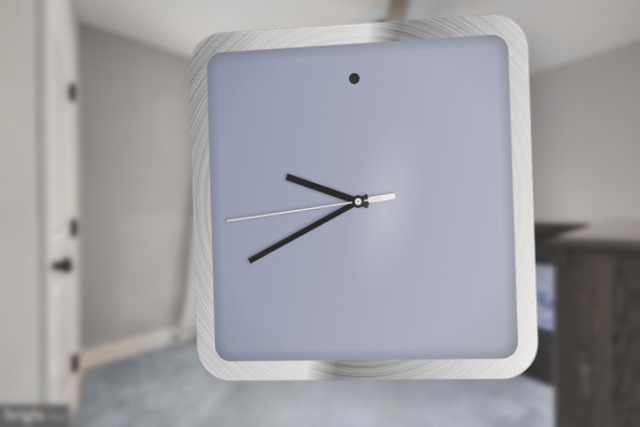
{"hour": 9, "minute": 40, "second": 44}
